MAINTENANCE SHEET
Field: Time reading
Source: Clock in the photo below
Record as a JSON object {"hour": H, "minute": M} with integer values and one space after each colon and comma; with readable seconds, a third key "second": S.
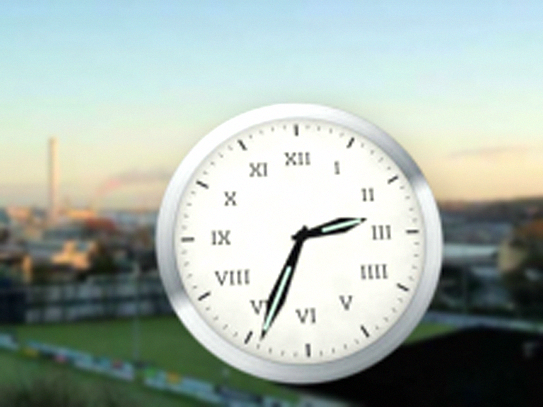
{"hour": 2, "minute": 34}
